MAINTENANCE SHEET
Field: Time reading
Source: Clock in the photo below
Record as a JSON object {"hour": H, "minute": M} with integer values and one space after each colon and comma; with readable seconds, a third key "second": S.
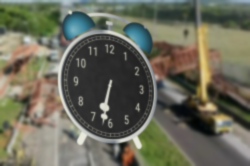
{"hour": 6, "minute": 32}
